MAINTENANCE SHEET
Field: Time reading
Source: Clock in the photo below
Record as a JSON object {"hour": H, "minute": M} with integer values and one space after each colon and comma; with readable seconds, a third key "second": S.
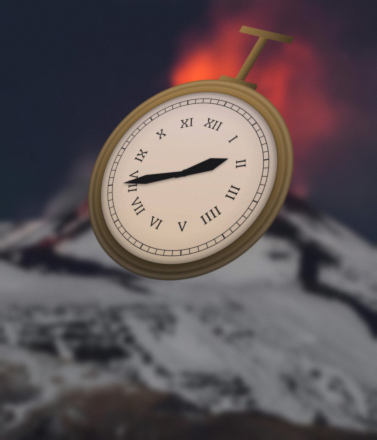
{"hour": 1, "minute": 40}
